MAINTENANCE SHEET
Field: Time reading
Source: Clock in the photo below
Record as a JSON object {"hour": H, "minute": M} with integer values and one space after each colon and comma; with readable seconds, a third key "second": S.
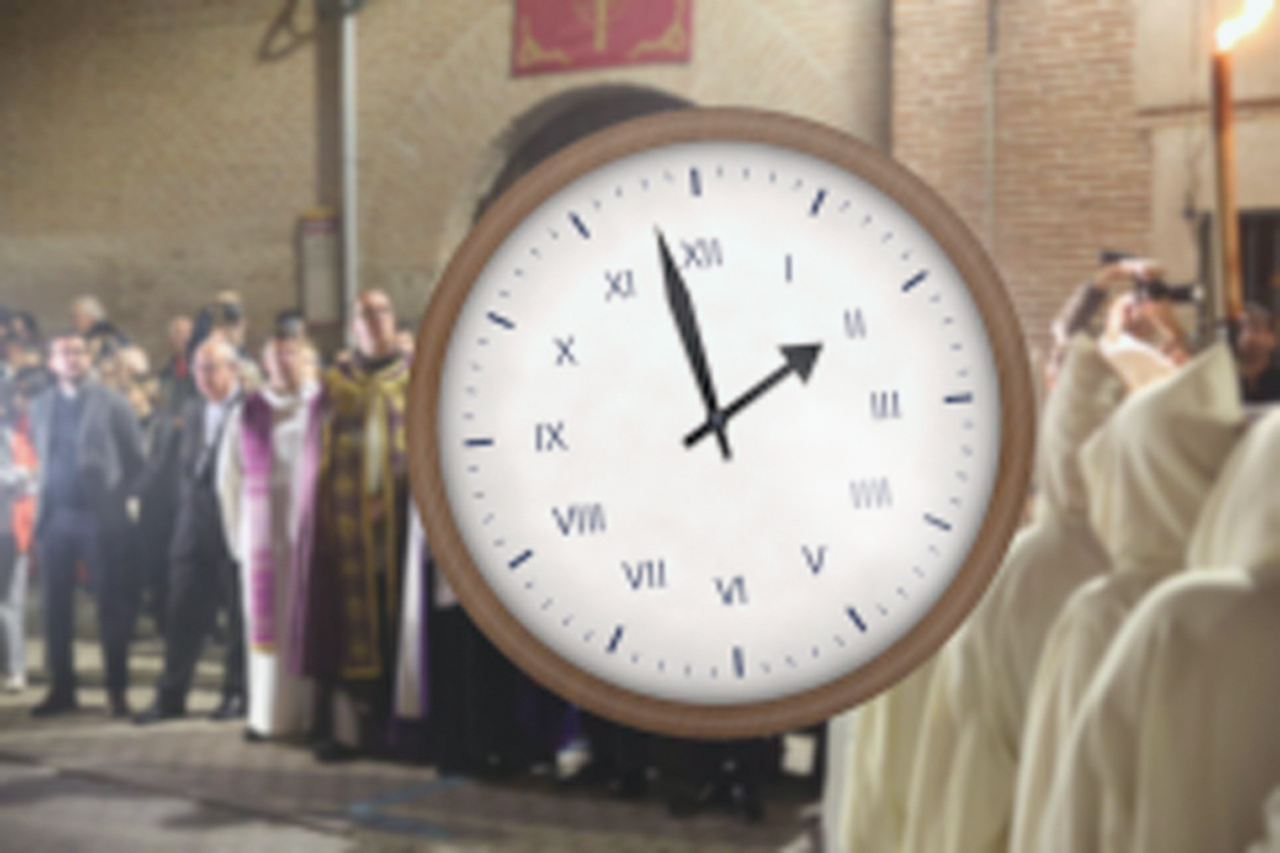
{"hour": 1, "minute": 58}
